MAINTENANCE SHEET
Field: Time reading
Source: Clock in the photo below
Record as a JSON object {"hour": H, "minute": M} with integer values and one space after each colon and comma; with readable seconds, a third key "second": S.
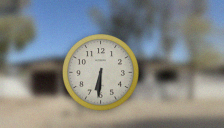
{"hour": 6, "minute": 31}
